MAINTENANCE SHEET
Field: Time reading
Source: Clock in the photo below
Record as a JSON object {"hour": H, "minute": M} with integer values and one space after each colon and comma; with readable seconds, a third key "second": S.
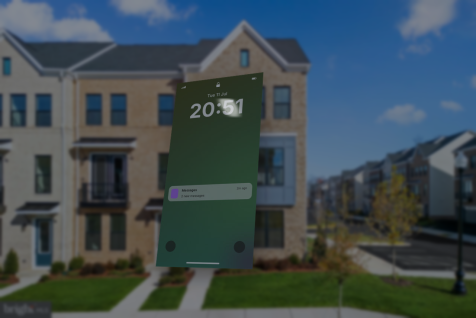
{"hour": 20, "minute": 51}
